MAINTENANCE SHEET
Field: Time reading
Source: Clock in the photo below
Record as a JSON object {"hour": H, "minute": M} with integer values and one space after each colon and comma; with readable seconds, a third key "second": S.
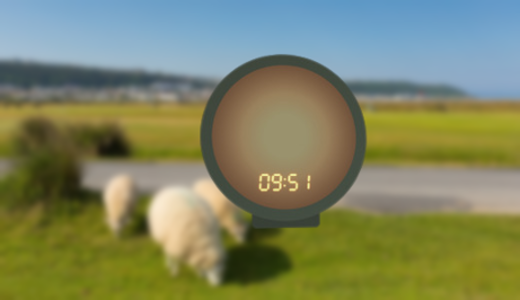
{"hour": 9, "minute": 51}
